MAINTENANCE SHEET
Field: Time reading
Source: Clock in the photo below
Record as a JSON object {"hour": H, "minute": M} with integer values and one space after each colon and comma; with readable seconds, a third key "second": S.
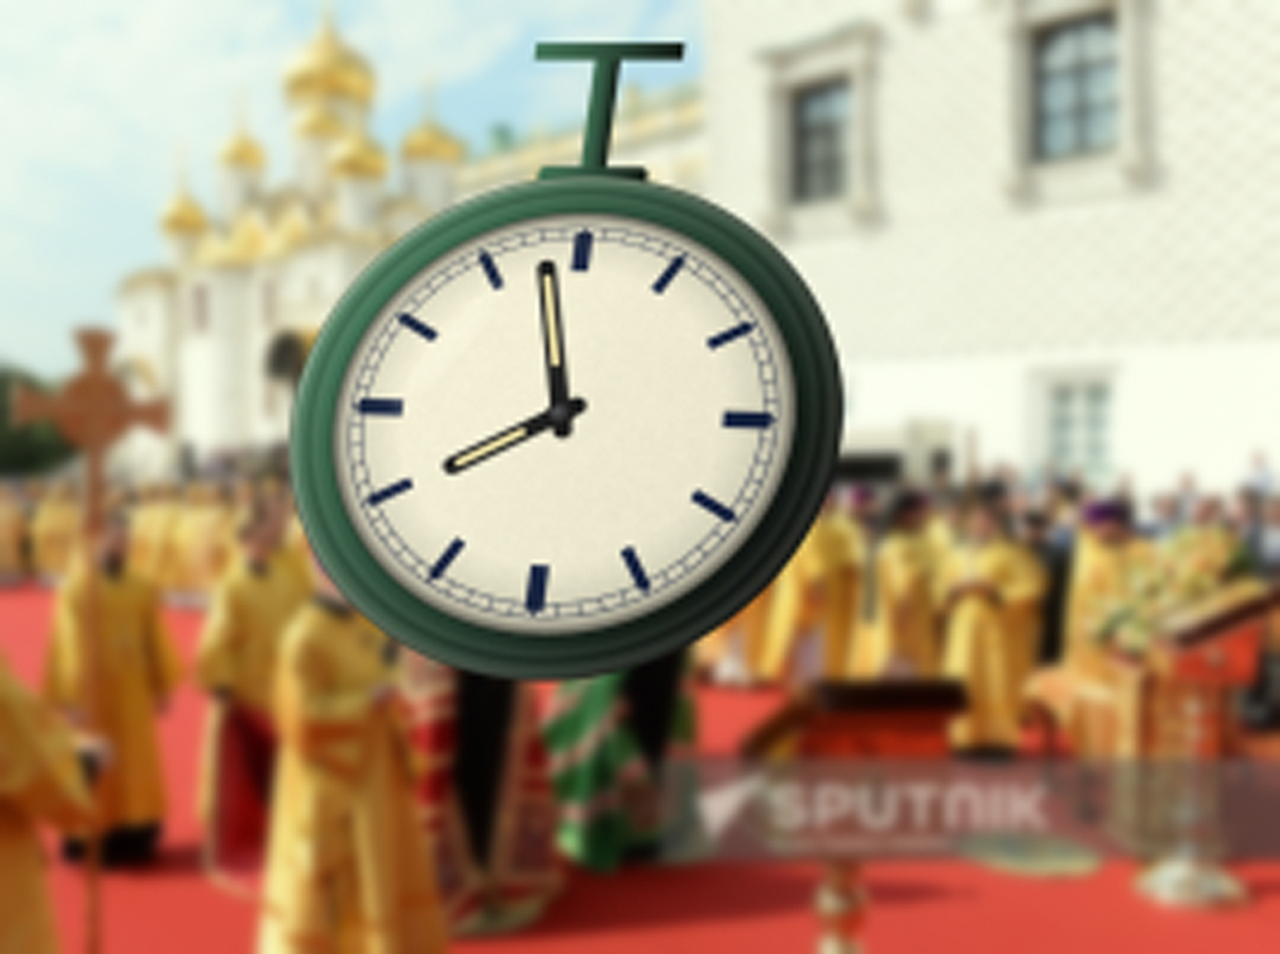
{"hour": 7, "minute": 58}
